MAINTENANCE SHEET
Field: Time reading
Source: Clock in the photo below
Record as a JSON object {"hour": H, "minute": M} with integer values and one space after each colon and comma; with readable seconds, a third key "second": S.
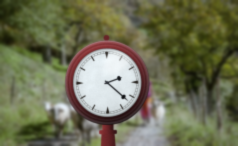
{"hour": 2, "minute": 22}
